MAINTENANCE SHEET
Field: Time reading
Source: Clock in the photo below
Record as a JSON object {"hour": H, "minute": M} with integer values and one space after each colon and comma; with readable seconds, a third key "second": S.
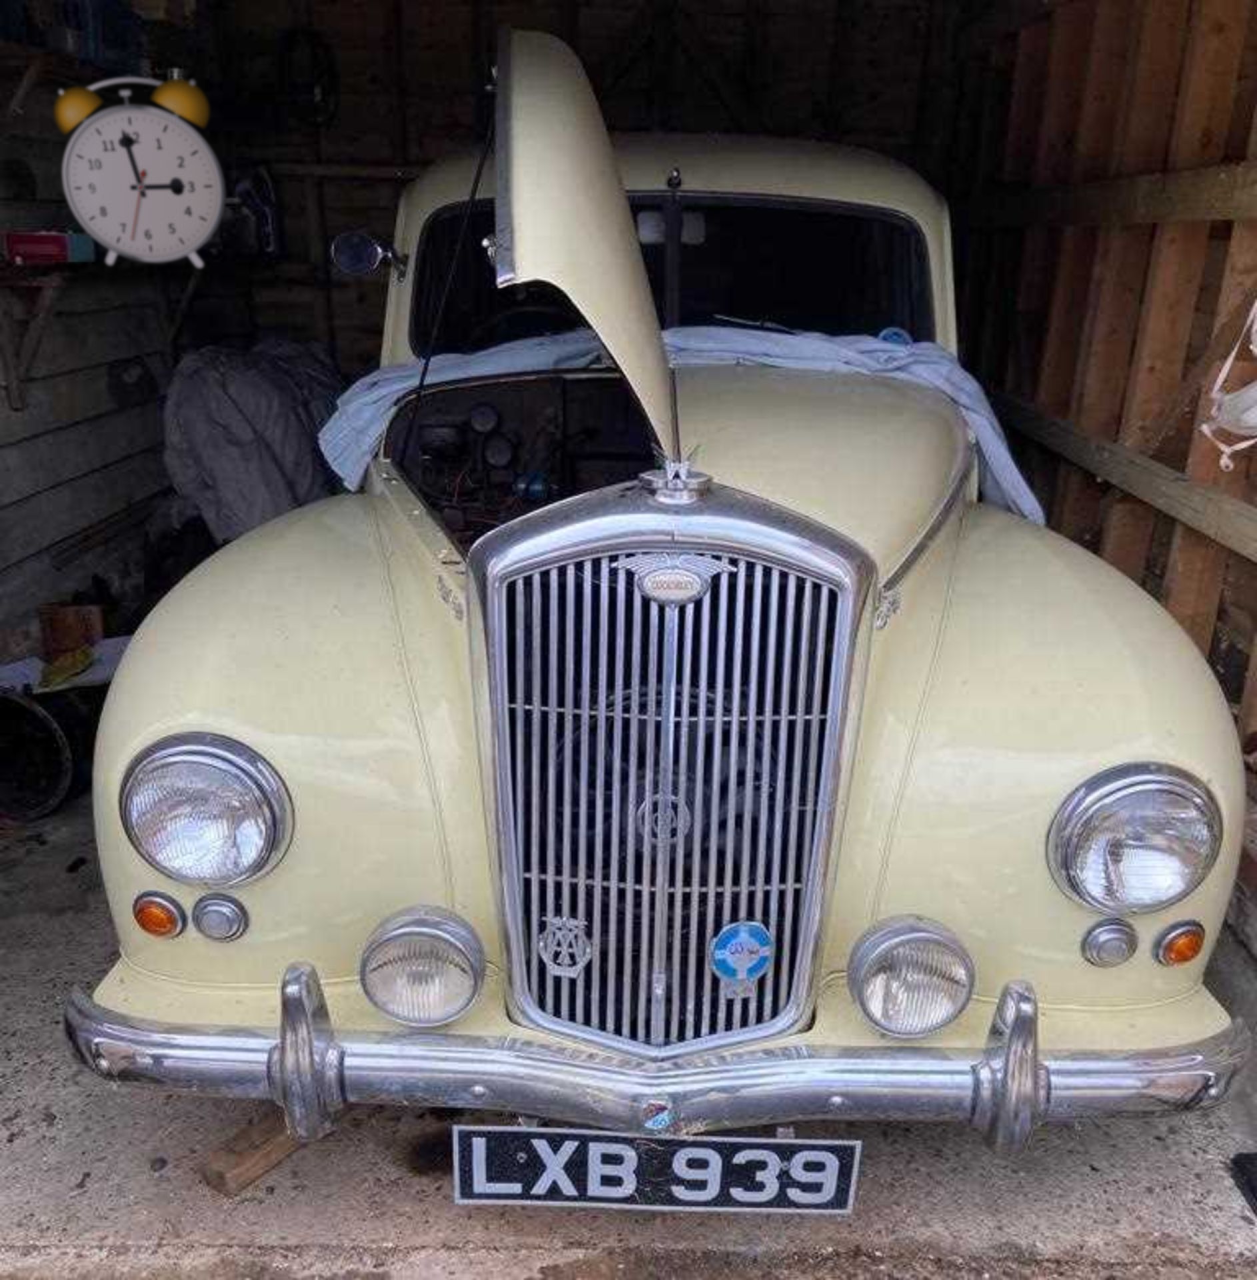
{"hour": 2, "minute": 58, "second": 33}
